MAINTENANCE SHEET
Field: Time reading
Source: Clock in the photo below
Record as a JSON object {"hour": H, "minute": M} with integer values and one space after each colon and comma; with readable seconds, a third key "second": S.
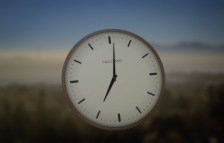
{"hour": 7, "minute": 1}
